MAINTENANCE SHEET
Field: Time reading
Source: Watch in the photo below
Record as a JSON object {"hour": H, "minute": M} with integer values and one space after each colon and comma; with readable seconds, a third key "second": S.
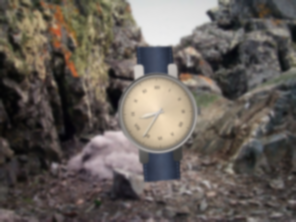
{"hour": 8, "minute": 36}
